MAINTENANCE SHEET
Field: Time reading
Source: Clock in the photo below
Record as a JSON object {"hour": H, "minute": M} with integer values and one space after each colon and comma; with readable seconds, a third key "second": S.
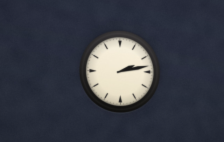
{"hour": 2, "minute": 13}
